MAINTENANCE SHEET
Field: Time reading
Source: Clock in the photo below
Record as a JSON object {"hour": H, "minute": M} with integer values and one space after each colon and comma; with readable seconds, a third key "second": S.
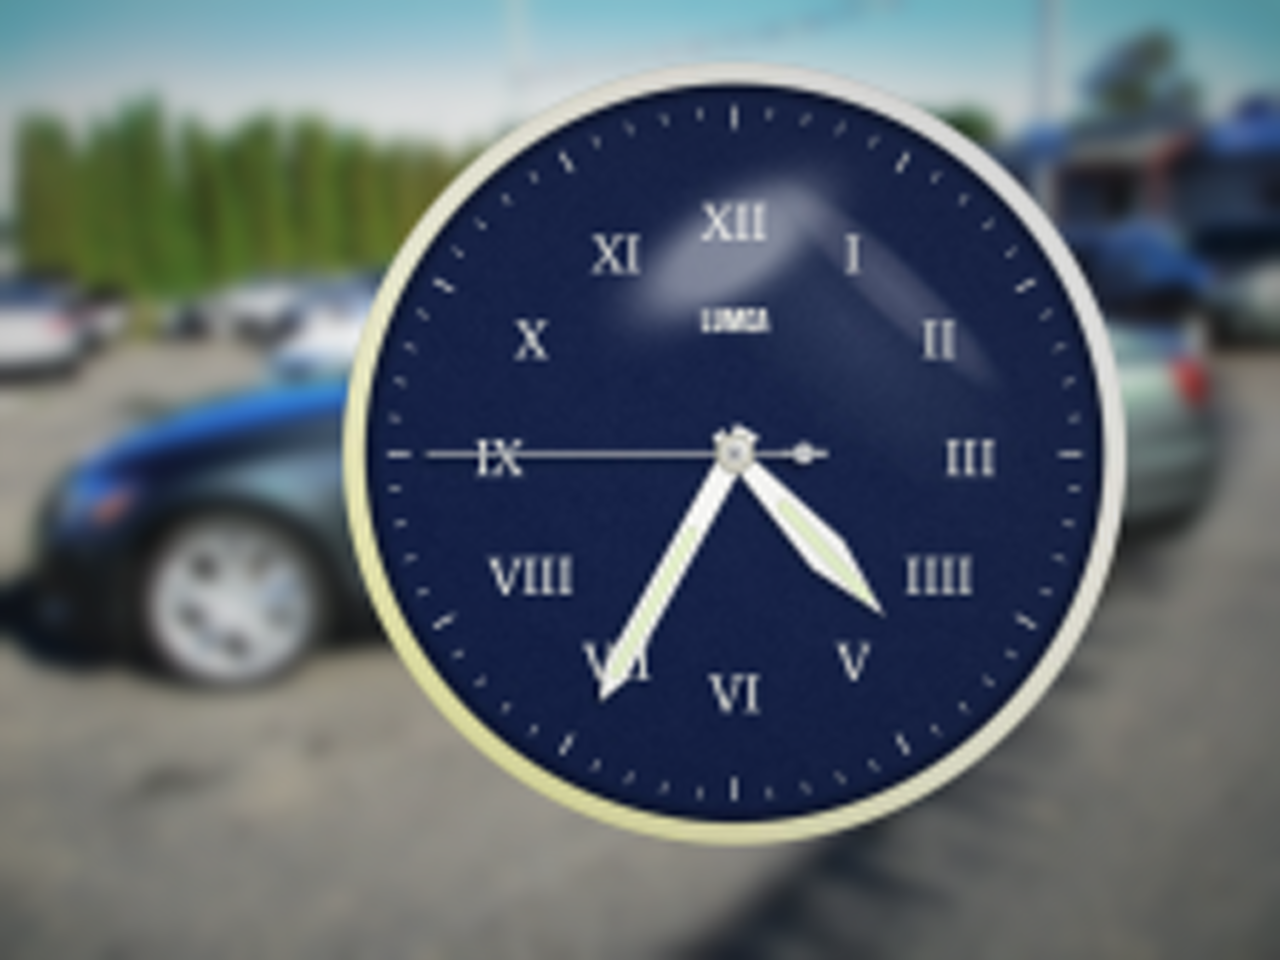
{"hour": 4, "minute": 34, "second": 45}
